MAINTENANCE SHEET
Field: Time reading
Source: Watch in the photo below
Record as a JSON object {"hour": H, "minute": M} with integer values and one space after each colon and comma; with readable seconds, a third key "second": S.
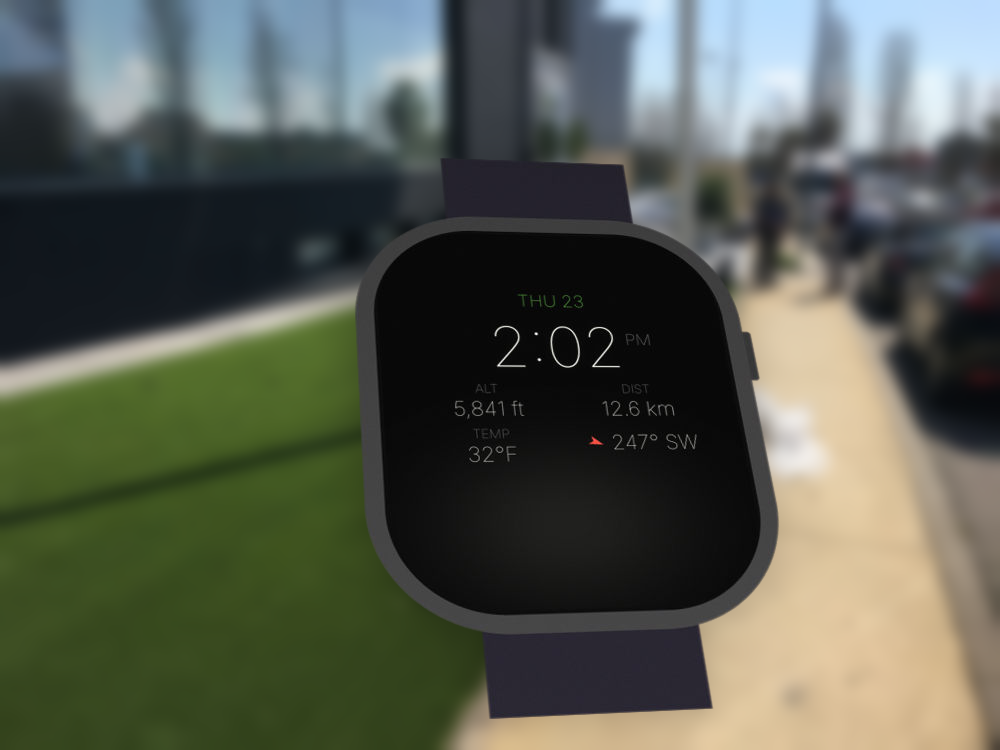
{"hour": 2, "minute": 2}
